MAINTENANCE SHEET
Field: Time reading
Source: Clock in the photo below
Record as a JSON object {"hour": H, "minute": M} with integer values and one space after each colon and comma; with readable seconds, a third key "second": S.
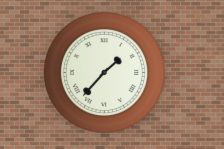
{"hour": 1, "minute": 37}
